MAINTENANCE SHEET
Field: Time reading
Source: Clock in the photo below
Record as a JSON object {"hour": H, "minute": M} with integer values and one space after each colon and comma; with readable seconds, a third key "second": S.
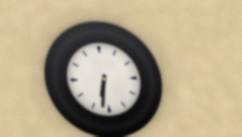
{"hour": 6, "minute": 32}
